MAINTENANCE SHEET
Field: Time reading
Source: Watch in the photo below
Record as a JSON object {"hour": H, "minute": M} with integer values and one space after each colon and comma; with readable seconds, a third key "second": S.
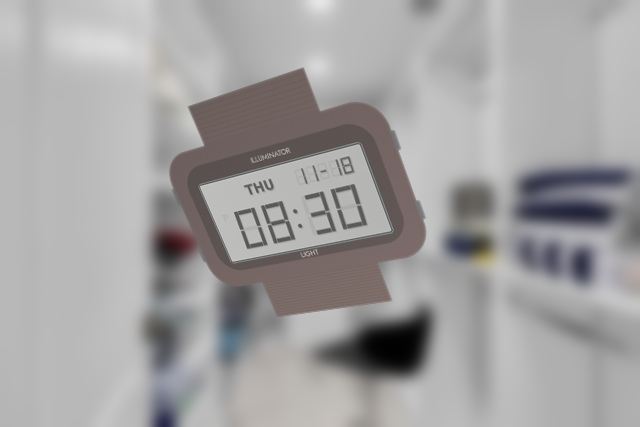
{"hour": 8, "minute": 30}
